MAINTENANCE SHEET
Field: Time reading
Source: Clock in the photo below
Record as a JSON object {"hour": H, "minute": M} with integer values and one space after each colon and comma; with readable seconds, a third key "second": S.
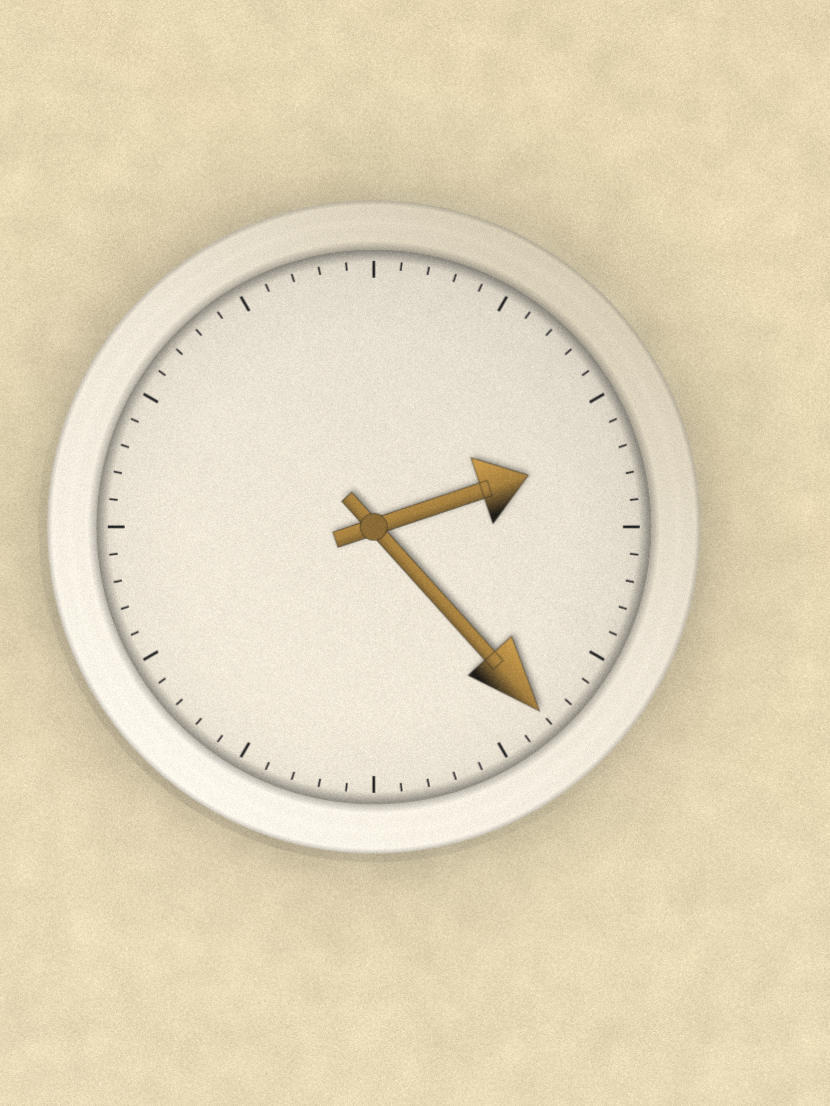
{"hour": 2, "minute": 23}
